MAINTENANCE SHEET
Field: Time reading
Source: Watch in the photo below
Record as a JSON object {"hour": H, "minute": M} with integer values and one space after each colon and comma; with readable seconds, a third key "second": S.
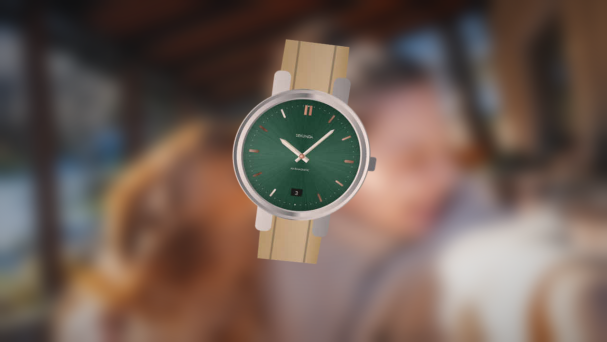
{"hour": 10, "minute": 7}
